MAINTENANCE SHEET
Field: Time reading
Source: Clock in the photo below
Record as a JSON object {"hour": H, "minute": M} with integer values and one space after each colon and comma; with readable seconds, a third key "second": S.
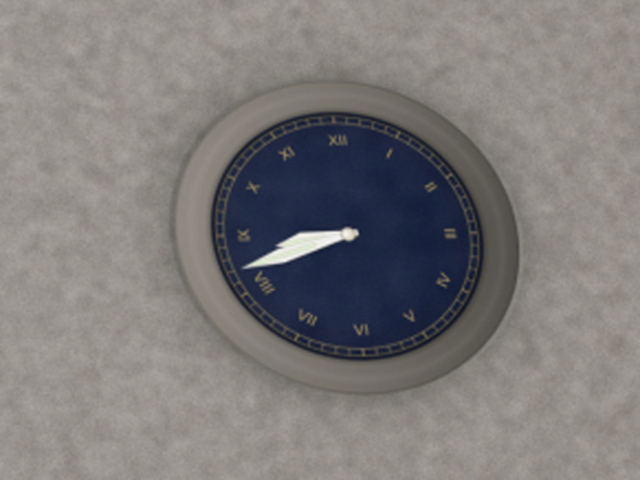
{"hour": 8, "minute": 42}
